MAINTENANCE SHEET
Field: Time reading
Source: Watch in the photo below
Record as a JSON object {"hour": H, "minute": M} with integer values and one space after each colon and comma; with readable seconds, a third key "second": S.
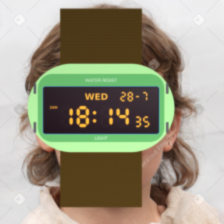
{"hour": 18, "minute": 14, "second": 35}
